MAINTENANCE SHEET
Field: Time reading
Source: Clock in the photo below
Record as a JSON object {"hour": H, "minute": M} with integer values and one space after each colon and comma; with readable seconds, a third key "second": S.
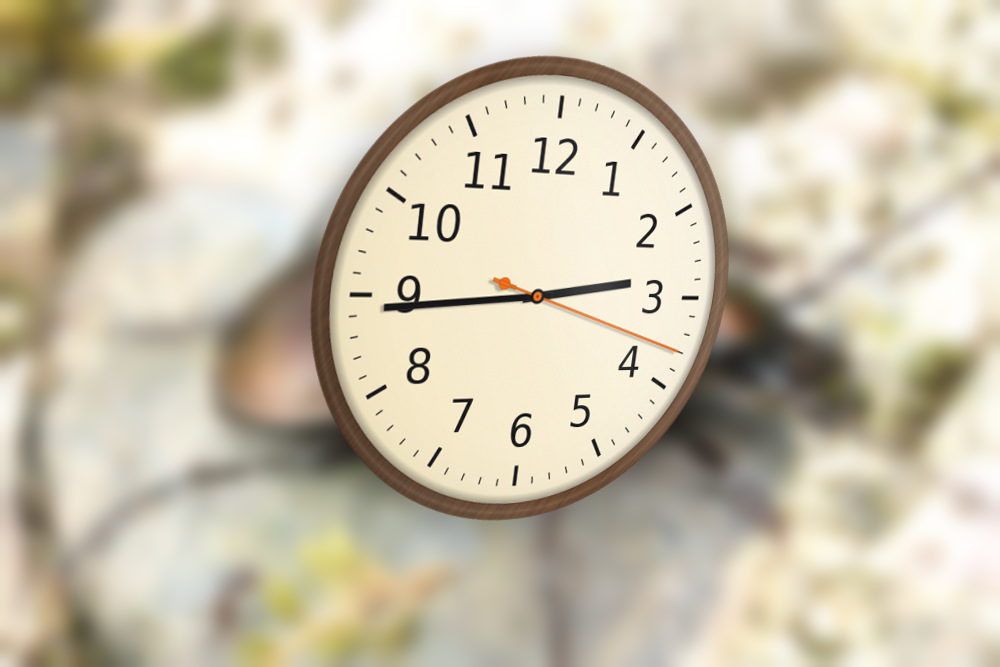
{"hour": 2, "minute": 44, "second": 18}
